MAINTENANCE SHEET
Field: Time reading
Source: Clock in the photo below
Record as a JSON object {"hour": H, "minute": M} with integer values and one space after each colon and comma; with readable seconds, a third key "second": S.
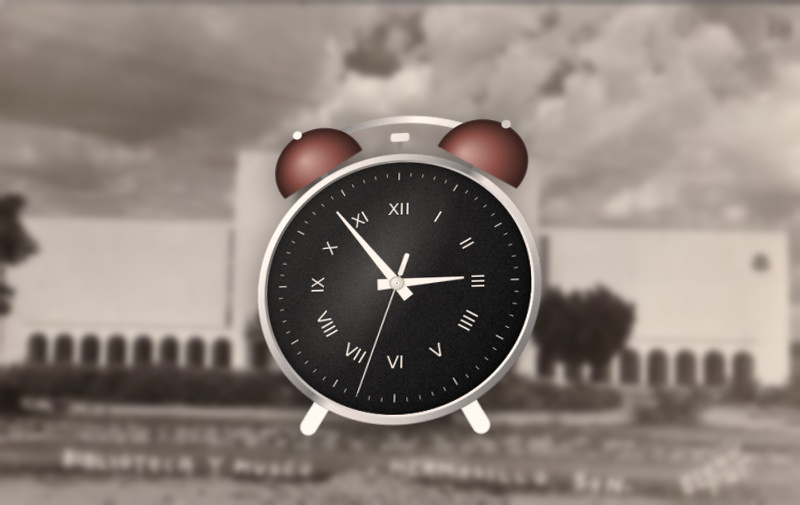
{"hour": 2, "minute": 53, "second": 33}
